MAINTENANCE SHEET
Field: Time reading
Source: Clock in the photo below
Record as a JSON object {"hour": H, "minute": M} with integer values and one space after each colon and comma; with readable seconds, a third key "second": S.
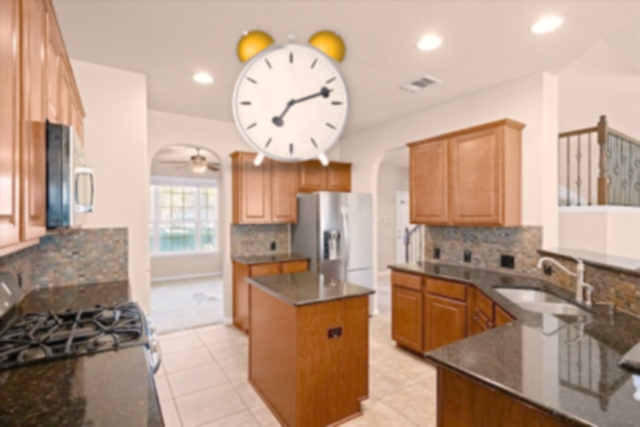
{"hour": 7, "minute": 12}
